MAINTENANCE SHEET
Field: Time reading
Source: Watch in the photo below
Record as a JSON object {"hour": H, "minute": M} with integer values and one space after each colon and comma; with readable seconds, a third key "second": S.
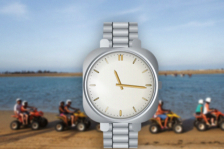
{"hour": 11, "minute": 16}
